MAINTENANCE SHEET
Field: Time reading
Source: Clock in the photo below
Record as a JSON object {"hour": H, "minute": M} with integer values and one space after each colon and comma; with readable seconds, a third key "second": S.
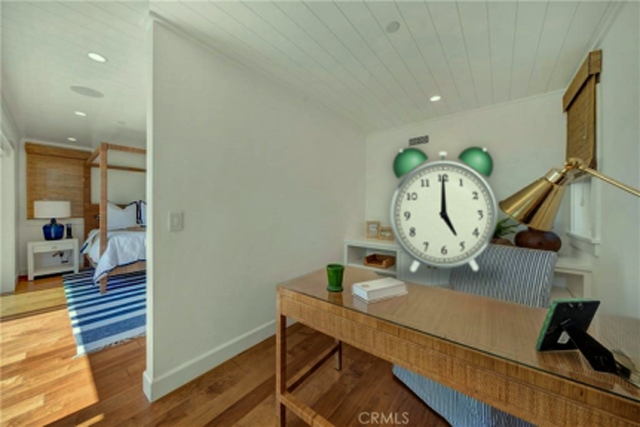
{"hour": 5, "minute": 0}
